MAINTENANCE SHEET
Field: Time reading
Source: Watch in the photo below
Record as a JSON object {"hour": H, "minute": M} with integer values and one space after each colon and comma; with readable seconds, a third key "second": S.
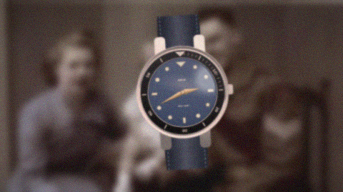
{"hour": 2, "minute": 41}
